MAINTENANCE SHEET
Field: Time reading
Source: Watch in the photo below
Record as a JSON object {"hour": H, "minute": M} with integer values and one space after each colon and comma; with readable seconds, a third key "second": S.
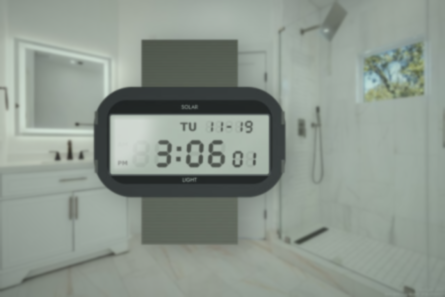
{"hour": 3, "minute": 6, "second": 1}
